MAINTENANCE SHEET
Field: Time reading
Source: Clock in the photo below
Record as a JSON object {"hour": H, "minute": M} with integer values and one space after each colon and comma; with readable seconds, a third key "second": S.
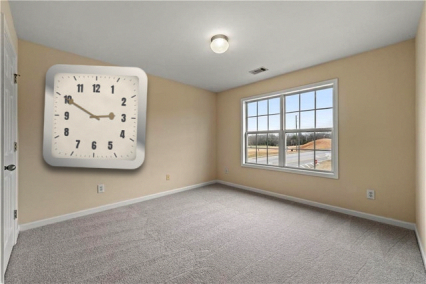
{"hour": 2, "minute": 50}
